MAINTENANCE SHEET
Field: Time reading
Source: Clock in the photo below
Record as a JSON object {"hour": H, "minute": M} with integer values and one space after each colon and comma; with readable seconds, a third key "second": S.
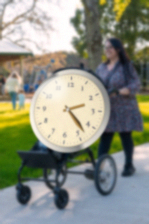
{"hour": 2, "minute": 23}
